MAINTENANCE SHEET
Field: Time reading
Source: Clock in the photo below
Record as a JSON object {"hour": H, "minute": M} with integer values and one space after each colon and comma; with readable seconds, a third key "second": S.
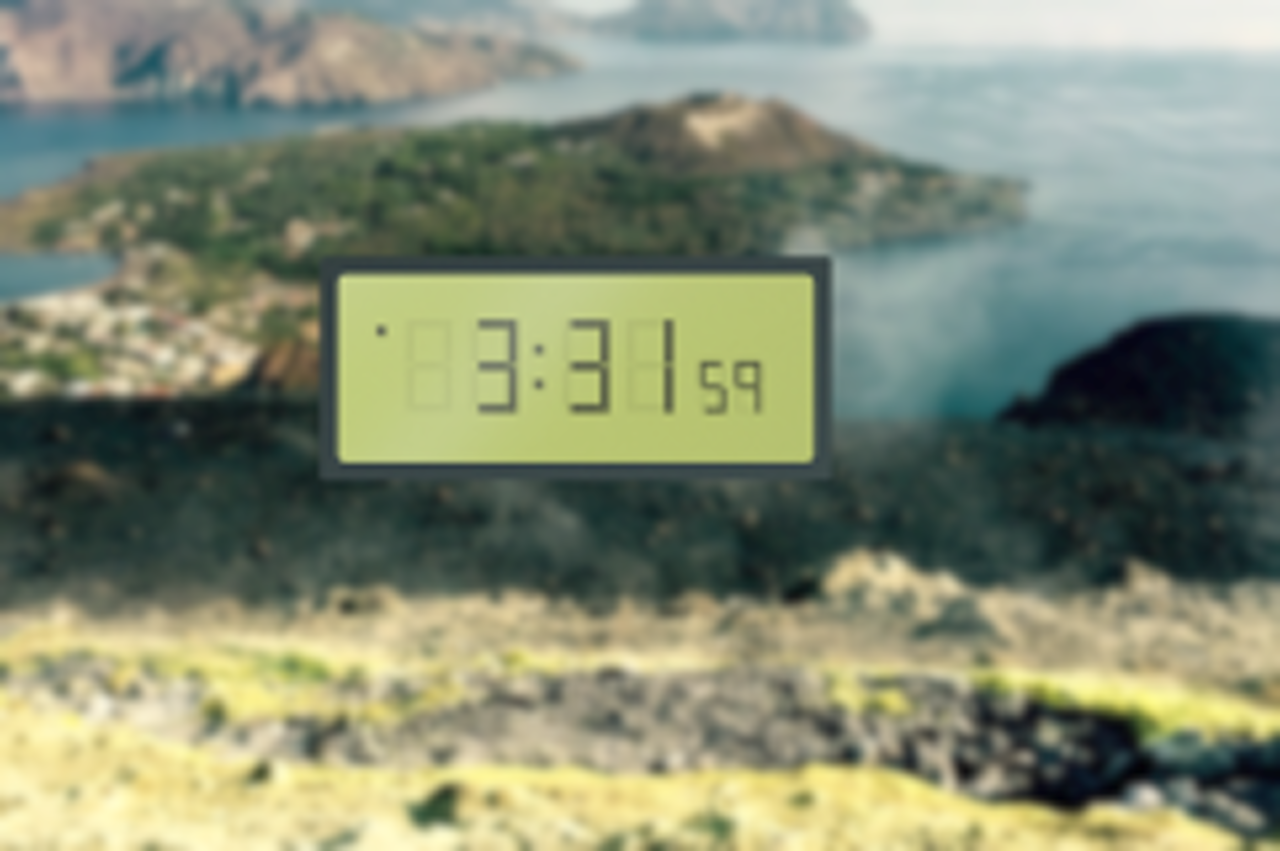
{"hour": 3, "minute": 31, "second": 59}
